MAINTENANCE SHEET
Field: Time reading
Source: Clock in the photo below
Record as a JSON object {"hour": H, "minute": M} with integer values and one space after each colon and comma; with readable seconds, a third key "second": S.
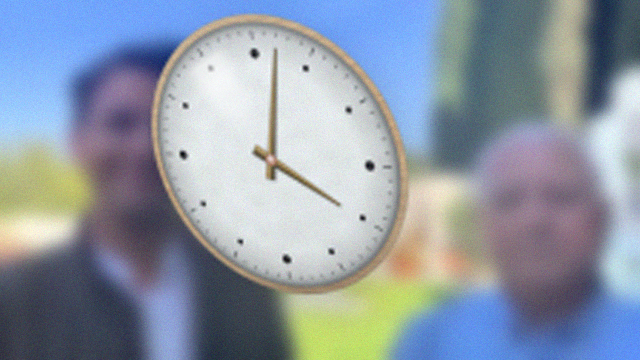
{"hour": 4, "minute": 2}
